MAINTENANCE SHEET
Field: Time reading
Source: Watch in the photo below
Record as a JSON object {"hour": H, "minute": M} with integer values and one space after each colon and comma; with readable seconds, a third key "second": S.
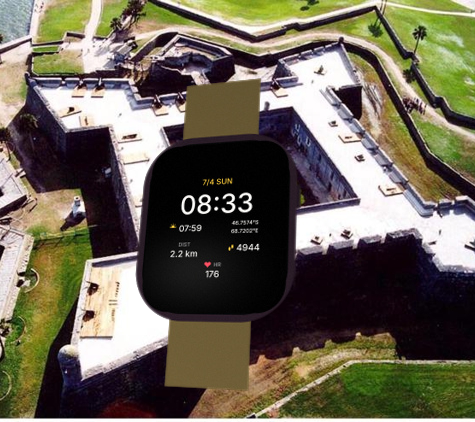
{"hour": 8, "minute": 33}
